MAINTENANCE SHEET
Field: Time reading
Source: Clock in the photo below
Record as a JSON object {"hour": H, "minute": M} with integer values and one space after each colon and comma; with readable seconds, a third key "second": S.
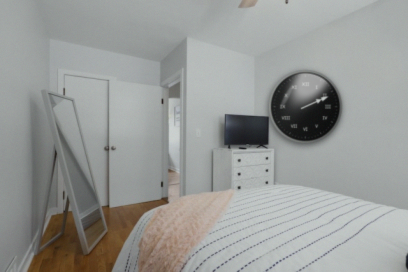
{"hour": 2, "minute": 11}
